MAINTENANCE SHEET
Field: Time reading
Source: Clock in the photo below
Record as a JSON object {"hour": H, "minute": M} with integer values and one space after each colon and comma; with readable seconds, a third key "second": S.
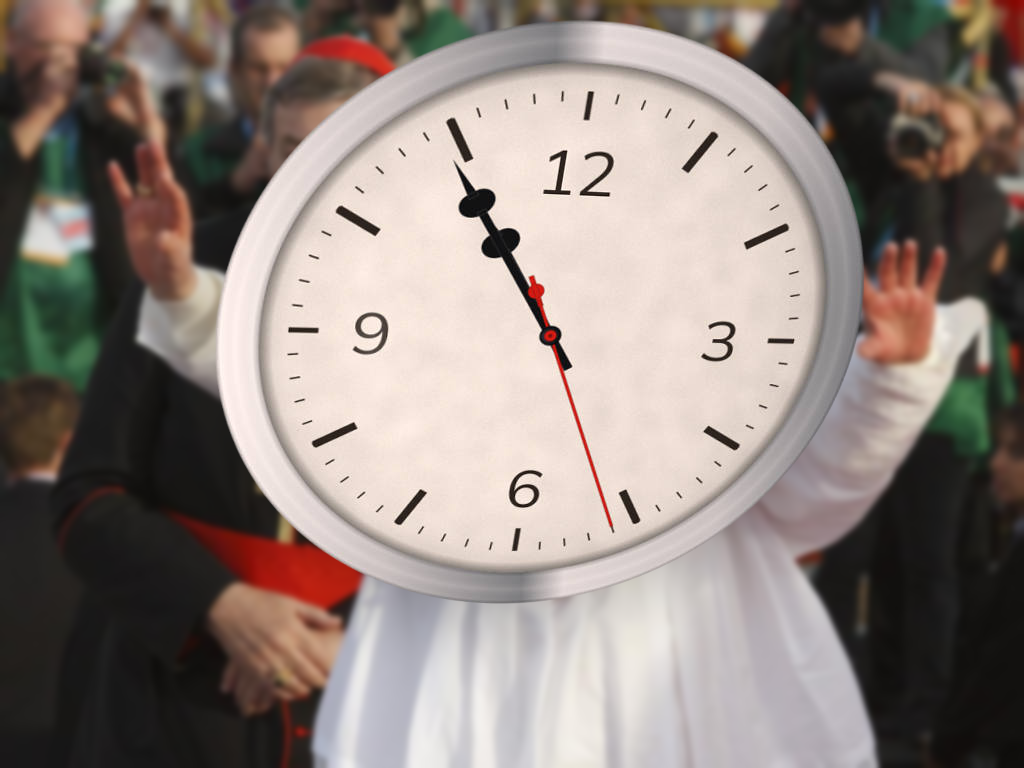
{"hour": 10, "minute": 54, "second": 26}
